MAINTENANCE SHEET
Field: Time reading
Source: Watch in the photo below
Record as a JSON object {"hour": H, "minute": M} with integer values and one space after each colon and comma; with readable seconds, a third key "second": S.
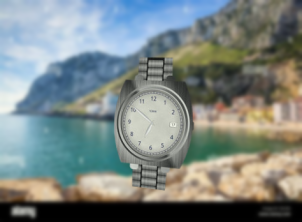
{"hour": 6, "minute": 51}
